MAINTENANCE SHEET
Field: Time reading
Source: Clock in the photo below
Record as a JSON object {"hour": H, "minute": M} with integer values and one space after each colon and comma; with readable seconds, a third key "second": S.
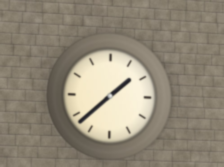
{"hour": 1, "minute": 38}
